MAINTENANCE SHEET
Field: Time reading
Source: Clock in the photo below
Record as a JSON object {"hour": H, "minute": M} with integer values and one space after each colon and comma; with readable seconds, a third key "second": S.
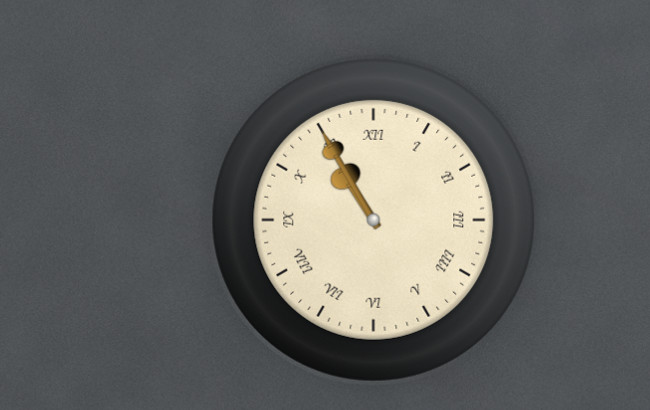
{"hour": 10, "minute": 55}
